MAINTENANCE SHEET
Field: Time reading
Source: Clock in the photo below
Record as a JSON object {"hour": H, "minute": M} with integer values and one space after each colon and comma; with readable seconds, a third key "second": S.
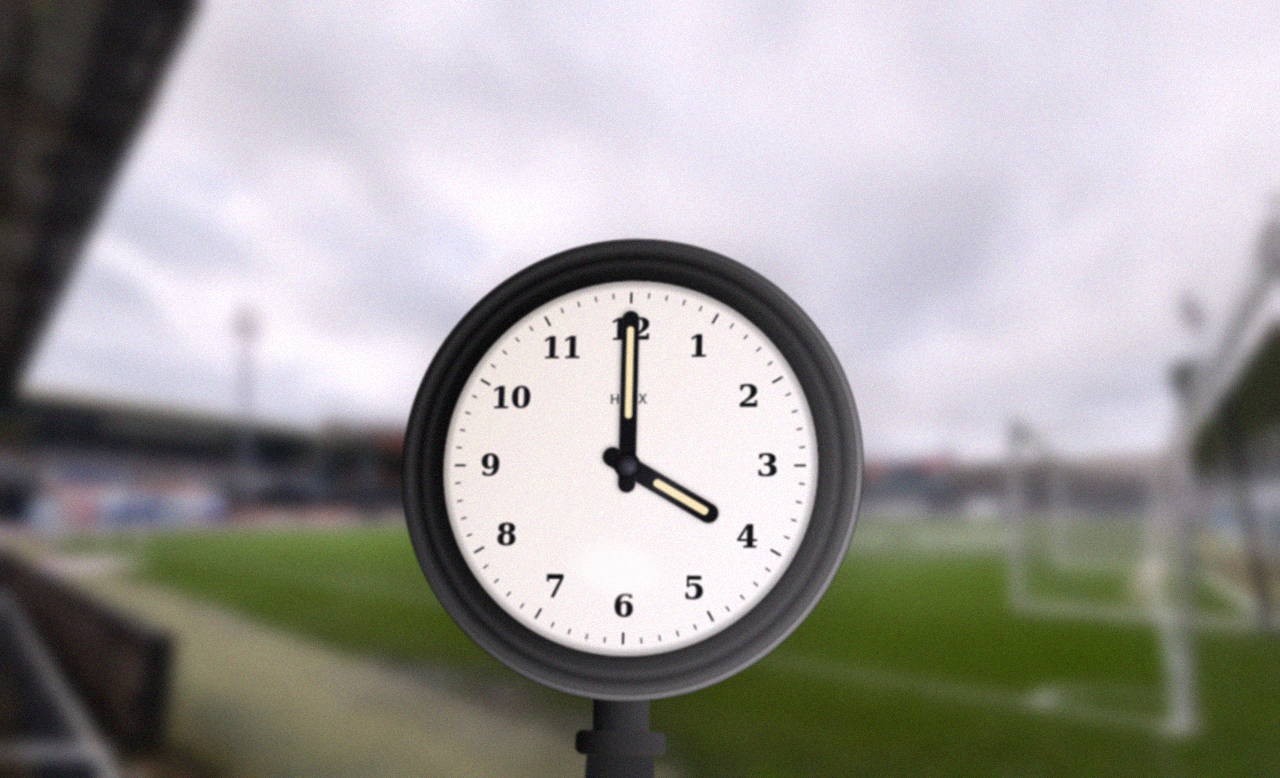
{"hour": 4, "minute": 0}
